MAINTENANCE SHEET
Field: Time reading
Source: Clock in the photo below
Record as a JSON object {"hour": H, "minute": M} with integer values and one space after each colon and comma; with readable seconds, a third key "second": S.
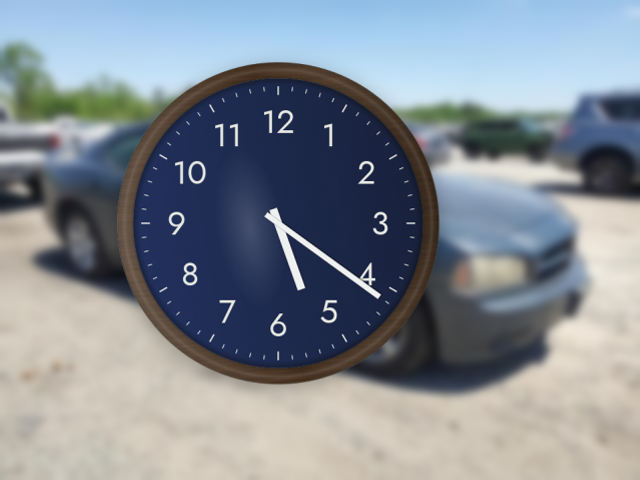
{"hour": 5, "minute": 21}
